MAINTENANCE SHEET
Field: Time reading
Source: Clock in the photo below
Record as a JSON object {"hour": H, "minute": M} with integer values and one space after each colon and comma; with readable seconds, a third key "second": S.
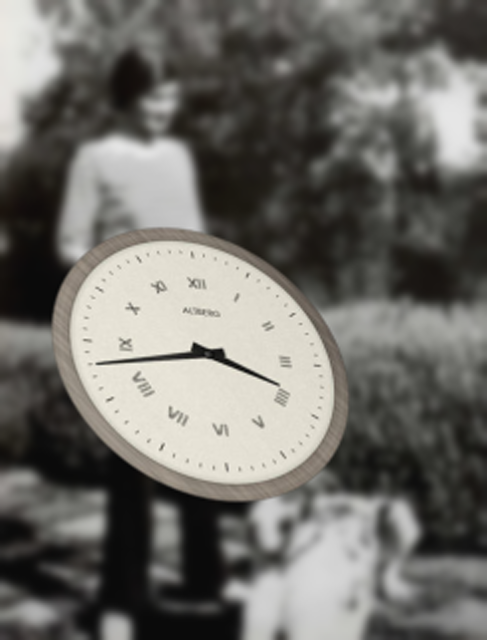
{"hour": 3, "minute": 43}
